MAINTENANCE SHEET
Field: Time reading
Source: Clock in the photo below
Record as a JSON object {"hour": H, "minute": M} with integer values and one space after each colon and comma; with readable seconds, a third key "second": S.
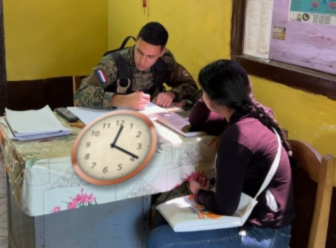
{"hour": 12, "minute": 19}
